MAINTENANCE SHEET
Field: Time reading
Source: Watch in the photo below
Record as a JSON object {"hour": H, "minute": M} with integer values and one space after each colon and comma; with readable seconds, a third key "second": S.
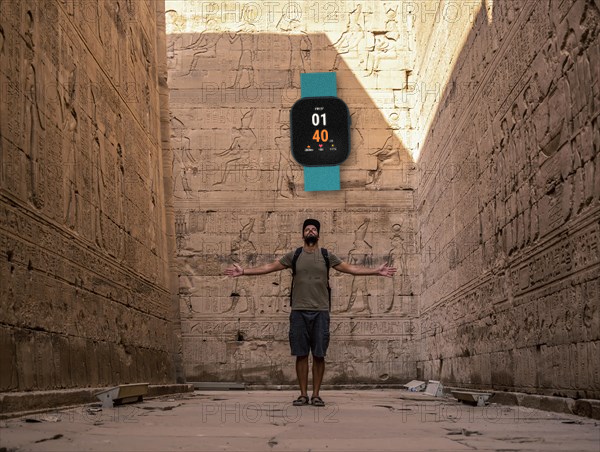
{"hour": 1, "minute": 40}
